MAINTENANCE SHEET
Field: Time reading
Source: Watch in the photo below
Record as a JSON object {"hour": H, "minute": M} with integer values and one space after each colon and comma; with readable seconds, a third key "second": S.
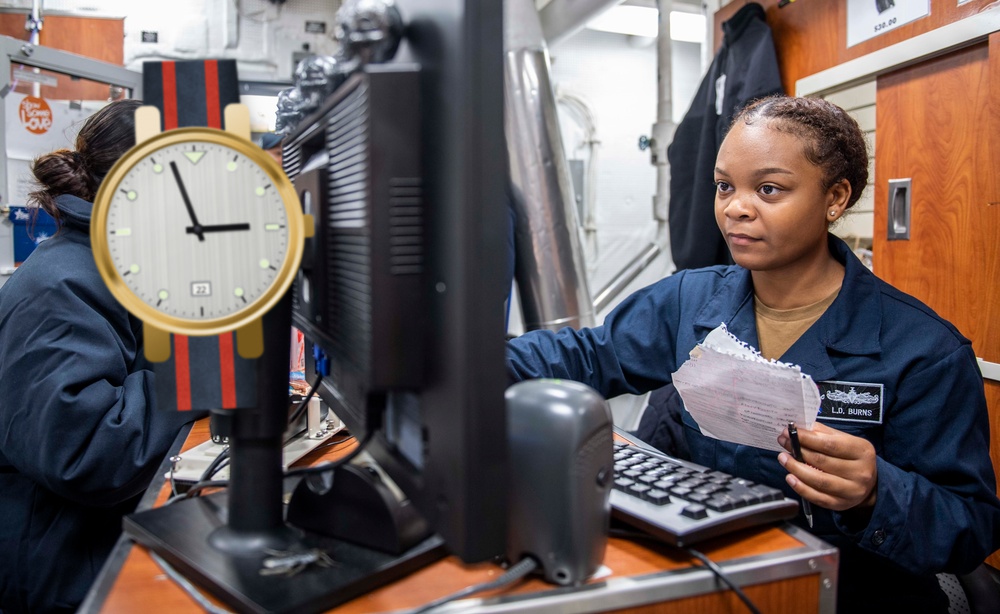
{"hour": 2, "minute": 57}
